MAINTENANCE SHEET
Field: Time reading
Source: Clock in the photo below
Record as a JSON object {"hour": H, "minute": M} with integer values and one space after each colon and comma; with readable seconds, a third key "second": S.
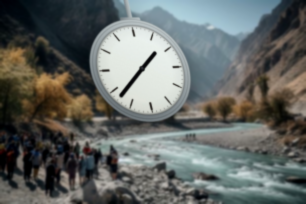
{"hour": 1, "minute": 38}
